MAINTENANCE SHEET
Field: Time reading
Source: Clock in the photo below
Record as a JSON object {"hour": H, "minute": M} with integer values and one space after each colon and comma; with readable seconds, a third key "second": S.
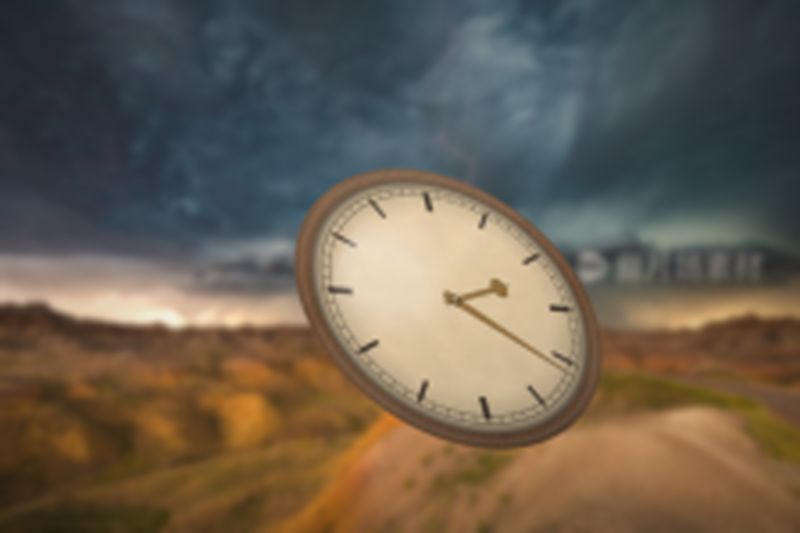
{"hour": 2, "minute": 21}
